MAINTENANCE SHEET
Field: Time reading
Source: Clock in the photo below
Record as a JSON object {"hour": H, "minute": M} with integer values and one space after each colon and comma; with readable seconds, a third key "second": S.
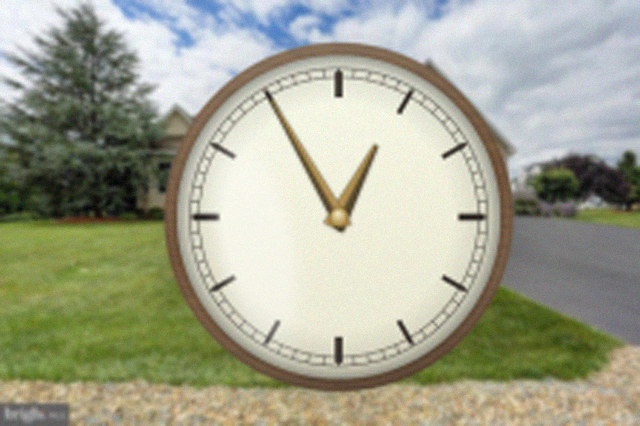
{"hour": 12, "minute": 55}
